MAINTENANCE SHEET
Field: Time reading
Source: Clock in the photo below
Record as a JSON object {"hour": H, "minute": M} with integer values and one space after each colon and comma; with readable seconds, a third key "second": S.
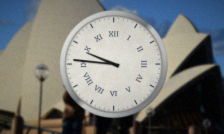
{"hour": 9, "minute": 46}
